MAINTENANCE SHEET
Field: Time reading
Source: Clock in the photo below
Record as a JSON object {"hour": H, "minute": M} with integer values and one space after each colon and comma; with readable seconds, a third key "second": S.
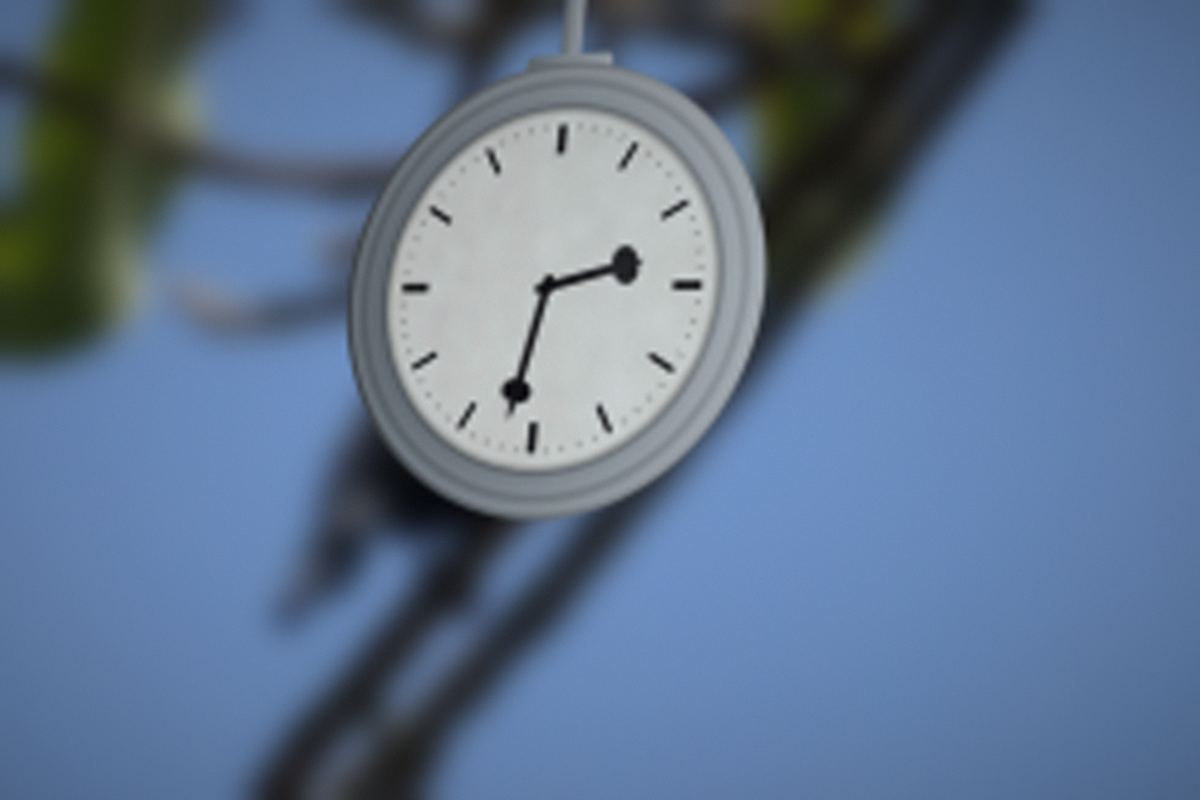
{"hour": 2, "minute": 32}
